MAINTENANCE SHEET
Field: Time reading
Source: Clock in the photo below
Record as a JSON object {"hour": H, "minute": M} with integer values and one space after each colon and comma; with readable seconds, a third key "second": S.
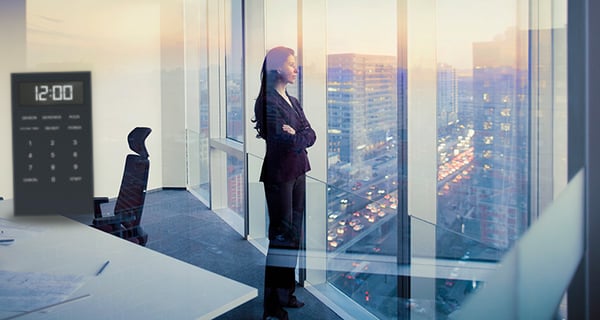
{"hour": 12, "minute": 0}
